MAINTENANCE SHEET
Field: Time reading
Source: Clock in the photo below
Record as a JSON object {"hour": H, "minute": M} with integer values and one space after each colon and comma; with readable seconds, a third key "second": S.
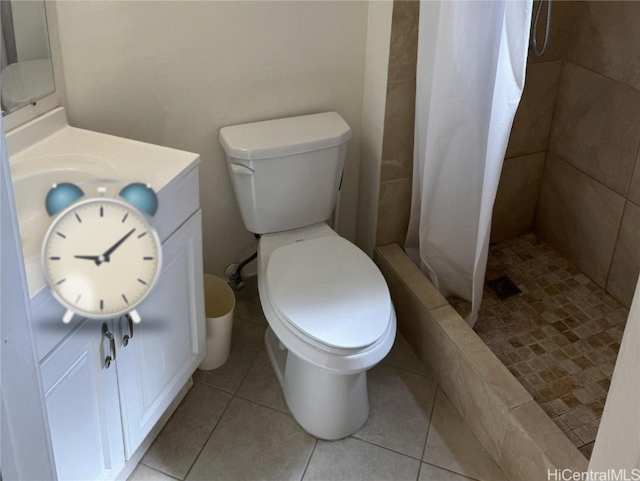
{"hour": 9, "minute": 8}
